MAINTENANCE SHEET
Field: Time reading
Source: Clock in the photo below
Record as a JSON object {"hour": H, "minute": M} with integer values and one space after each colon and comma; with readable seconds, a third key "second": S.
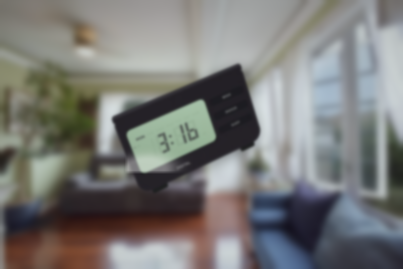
{"hour": 3, "minute": 16}
